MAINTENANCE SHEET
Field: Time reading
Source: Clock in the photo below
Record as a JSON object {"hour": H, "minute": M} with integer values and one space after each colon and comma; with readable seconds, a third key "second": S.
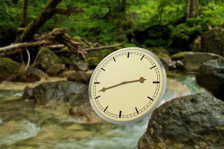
{"hour": 2, "minute": 42}
